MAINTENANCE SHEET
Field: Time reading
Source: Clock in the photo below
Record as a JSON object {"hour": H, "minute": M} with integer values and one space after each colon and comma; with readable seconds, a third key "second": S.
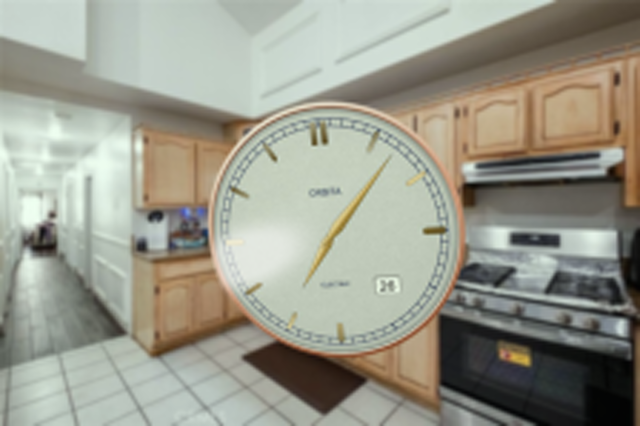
{"hour": 7, "minute": 7}
